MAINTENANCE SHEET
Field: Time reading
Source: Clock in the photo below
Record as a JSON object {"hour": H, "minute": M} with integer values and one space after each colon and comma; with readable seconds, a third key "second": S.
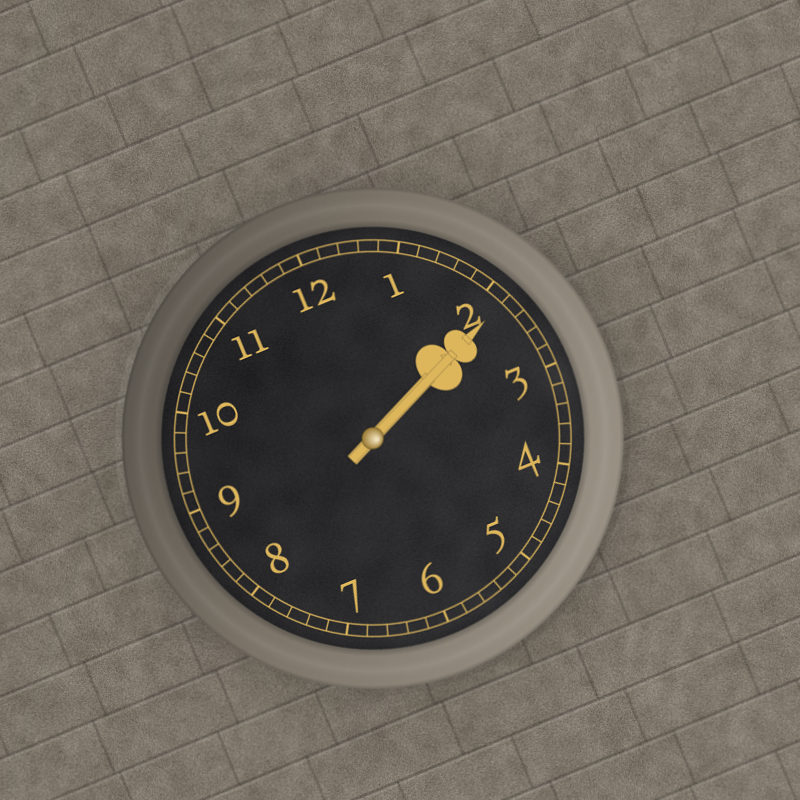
{"hour": 2, "minute": 11}
